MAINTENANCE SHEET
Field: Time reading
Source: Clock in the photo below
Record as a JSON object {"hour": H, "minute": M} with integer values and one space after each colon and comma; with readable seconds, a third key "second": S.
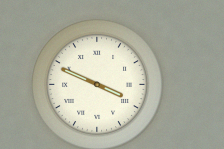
{"hour": 3, "minute": 49}
